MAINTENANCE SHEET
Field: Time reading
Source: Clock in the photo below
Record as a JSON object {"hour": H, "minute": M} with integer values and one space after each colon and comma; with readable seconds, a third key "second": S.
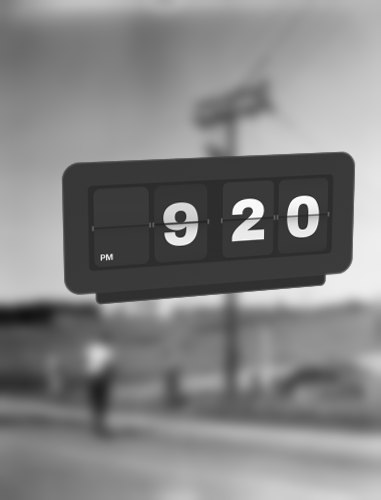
{"hour": 9, "minute": 20}
